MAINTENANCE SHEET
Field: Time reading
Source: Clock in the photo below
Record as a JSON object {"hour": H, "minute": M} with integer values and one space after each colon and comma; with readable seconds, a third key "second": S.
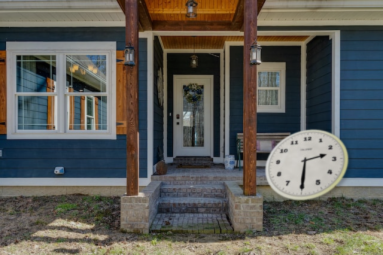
{"hour": 2, "minute": 30}
